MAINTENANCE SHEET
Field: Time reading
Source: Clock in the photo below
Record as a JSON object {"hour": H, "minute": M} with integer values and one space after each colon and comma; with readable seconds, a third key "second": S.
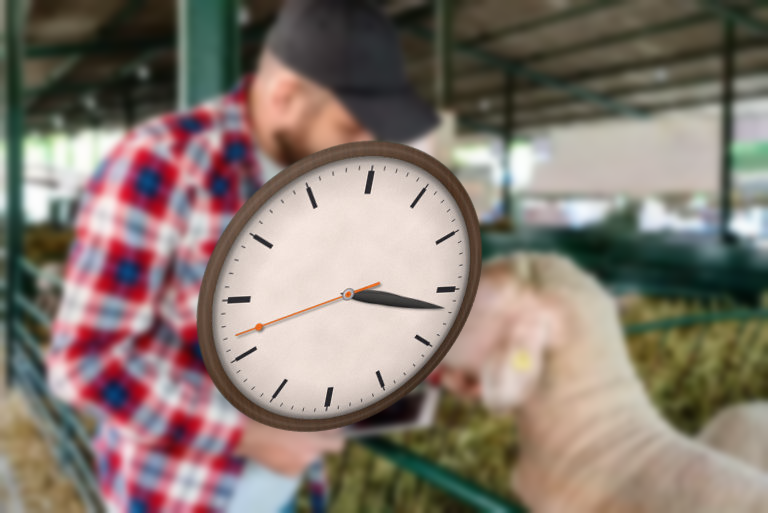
{"hour": 3, "minute": 16, "second": 42}
